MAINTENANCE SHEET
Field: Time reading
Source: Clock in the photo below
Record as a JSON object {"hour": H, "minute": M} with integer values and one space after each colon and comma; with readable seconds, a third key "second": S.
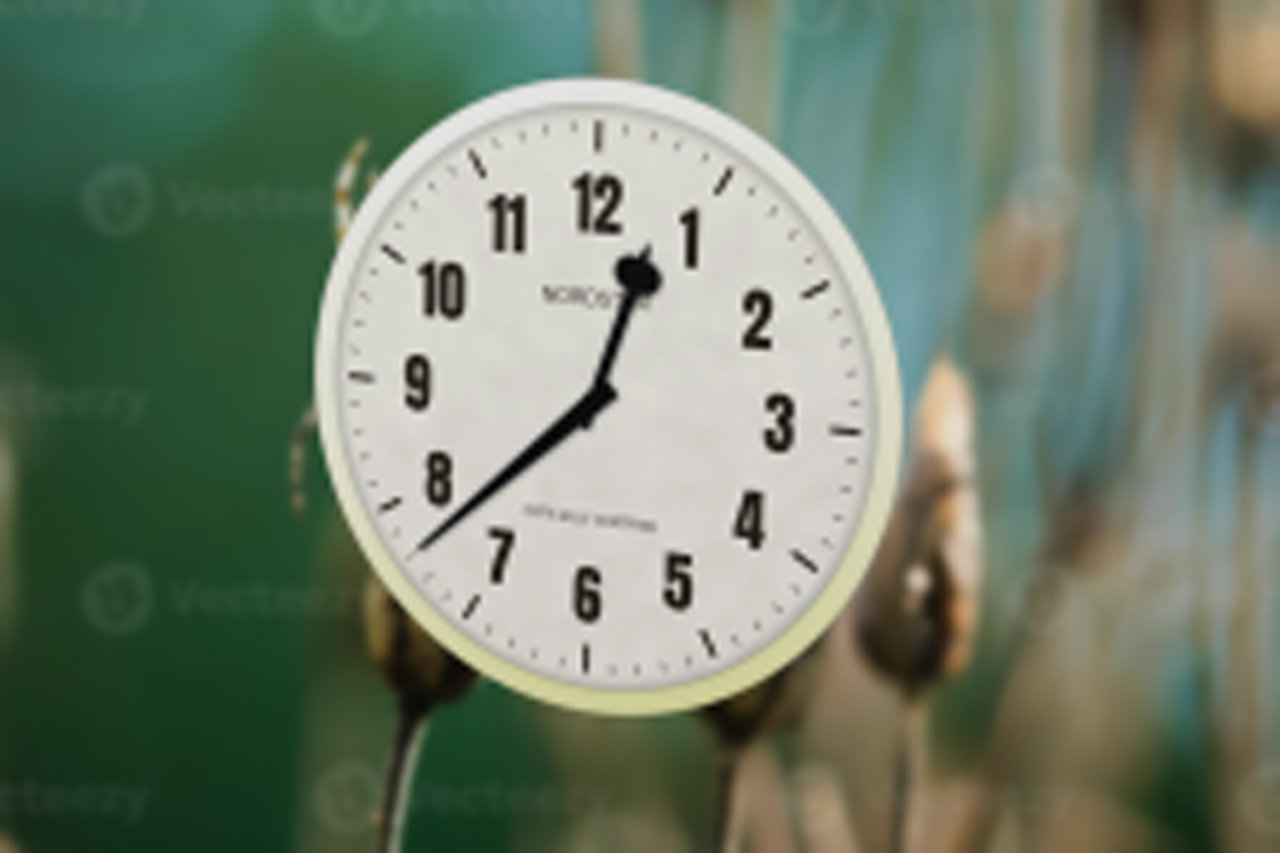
{"hour": 12, "minute": 38}
